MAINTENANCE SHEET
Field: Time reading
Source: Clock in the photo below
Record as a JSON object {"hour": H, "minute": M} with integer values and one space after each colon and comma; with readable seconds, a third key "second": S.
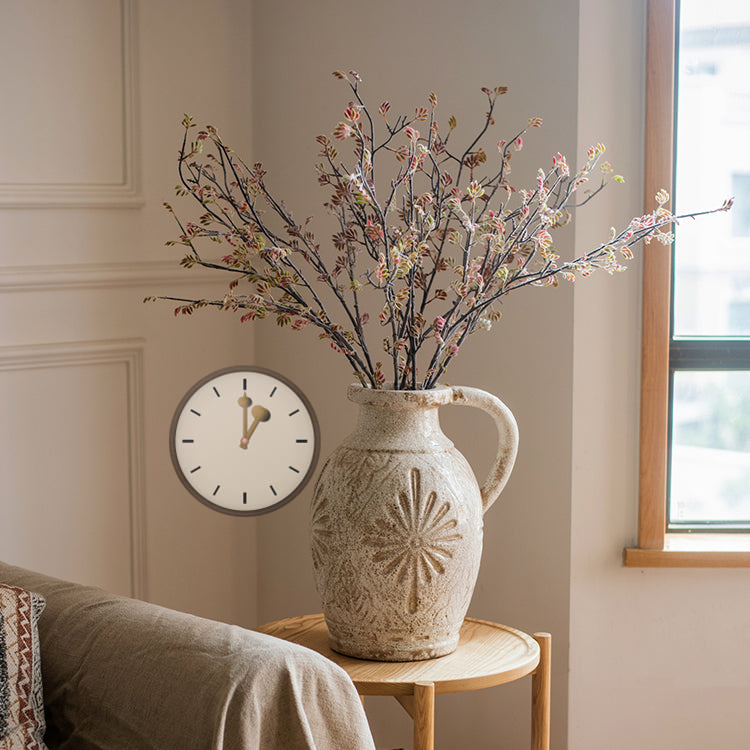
{"hour": 1, "minute": 0}
